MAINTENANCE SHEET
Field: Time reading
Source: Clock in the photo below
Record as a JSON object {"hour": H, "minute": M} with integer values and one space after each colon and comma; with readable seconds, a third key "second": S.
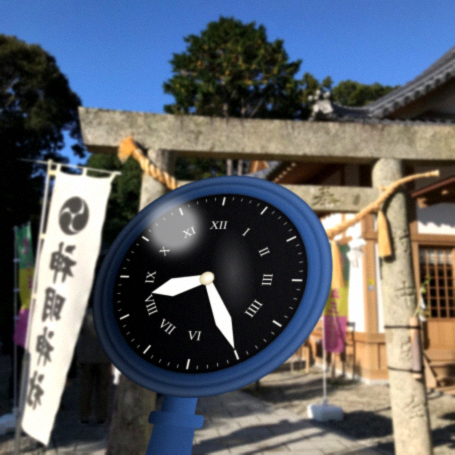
{"hour": 8, "minute": 25}
